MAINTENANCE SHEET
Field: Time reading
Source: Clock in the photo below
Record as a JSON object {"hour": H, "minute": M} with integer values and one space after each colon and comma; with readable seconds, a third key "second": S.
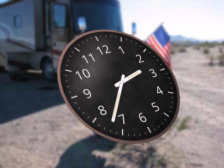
{"hour": 2, "minute": 37}
